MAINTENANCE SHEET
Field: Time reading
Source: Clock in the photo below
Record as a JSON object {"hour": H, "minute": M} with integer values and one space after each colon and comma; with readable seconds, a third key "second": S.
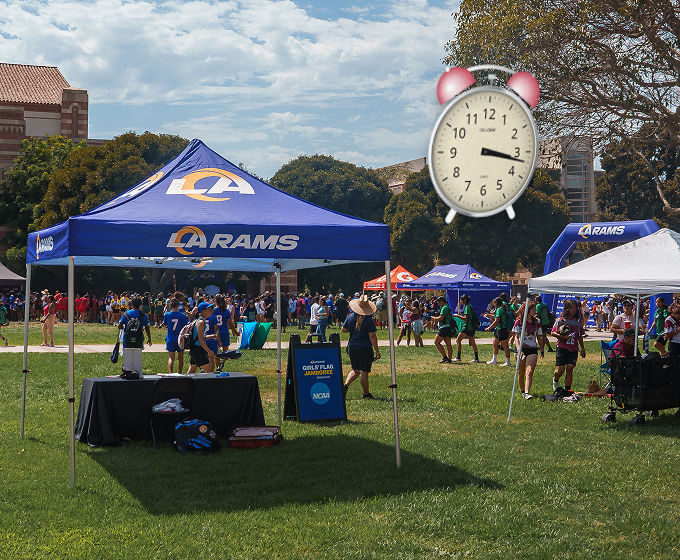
{"hour": 3, "minute": 17}
